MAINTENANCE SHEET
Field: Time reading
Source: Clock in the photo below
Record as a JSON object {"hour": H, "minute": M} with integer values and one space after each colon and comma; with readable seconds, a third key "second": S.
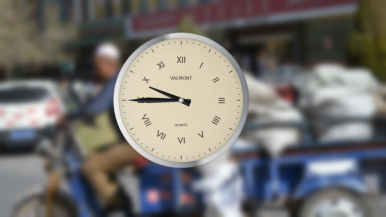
{"hour": 9, "minute": 45}
